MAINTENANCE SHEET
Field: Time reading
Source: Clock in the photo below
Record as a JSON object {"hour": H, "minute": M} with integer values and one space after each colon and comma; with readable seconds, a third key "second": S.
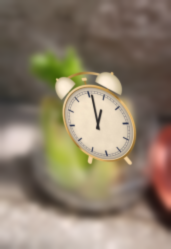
{"hour": 1, "minute": 1}
